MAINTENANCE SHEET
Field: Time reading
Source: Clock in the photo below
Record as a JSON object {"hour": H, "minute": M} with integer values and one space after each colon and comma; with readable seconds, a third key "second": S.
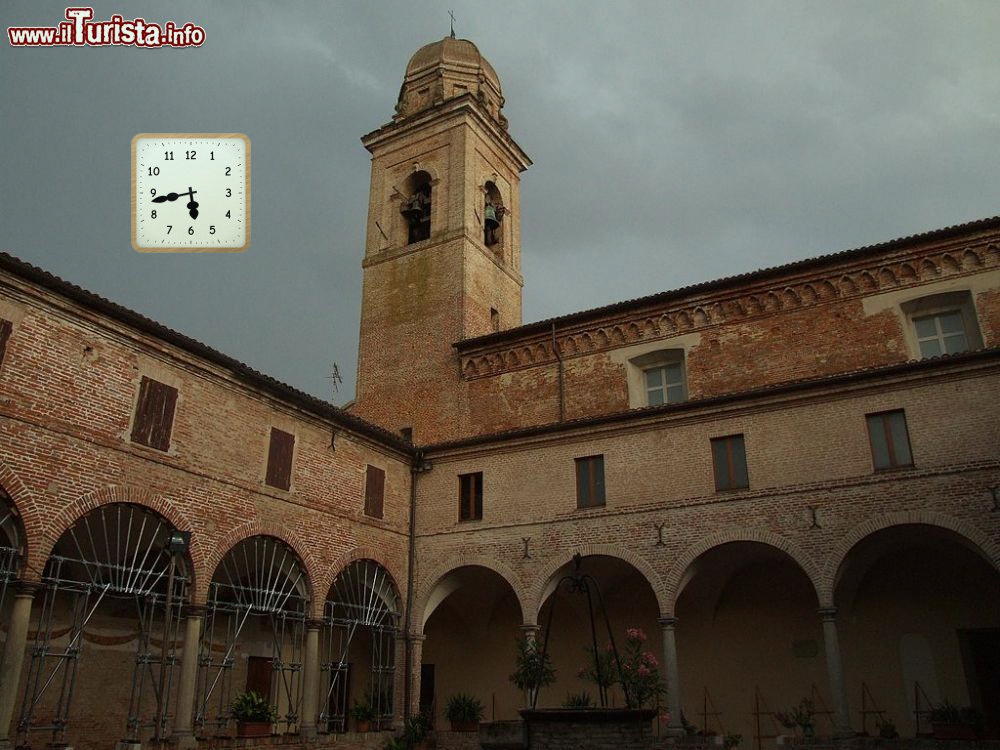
{"hour": 5, "minute": 43}
